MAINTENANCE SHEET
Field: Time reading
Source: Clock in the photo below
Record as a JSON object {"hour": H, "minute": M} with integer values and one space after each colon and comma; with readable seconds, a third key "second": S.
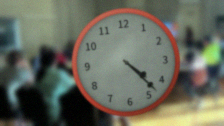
{"hour": 4, "minute": 23}
